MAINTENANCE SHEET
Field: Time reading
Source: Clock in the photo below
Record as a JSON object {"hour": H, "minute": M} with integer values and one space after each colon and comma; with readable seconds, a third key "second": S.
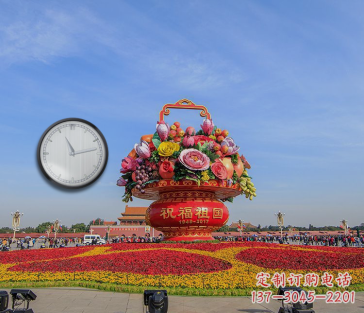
{"hour": 11, "minute": 13}
